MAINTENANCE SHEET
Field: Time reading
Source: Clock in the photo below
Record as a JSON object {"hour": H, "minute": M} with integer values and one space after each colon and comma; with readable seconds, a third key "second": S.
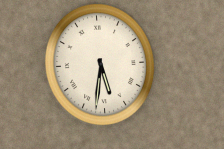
{"hour": 5, "minute": 32}
